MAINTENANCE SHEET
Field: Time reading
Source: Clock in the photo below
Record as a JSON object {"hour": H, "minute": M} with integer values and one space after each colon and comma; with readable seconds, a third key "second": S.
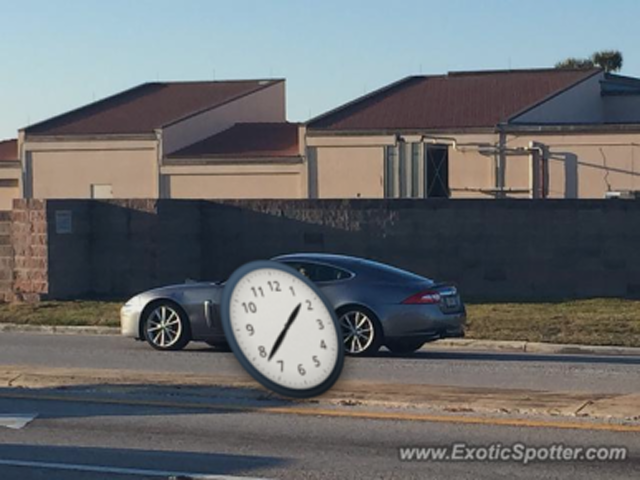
{"hour": 1, "minute": 38}
